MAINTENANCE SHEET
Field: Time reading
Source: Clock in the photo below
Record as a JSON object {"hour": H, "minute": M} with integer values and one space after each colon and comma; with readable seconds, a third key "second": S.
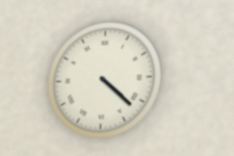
{"hour": 4, "minute": 22}
